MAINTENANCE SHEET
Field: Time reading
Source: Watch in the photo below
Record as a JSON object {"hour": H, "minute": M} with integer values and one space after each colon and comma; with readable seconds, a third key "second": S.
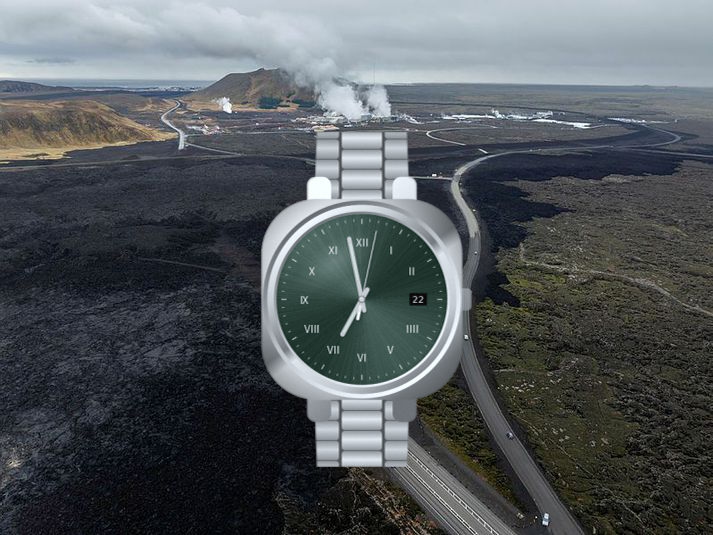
{"hour": 6, "minute": 58, "second": 2}
